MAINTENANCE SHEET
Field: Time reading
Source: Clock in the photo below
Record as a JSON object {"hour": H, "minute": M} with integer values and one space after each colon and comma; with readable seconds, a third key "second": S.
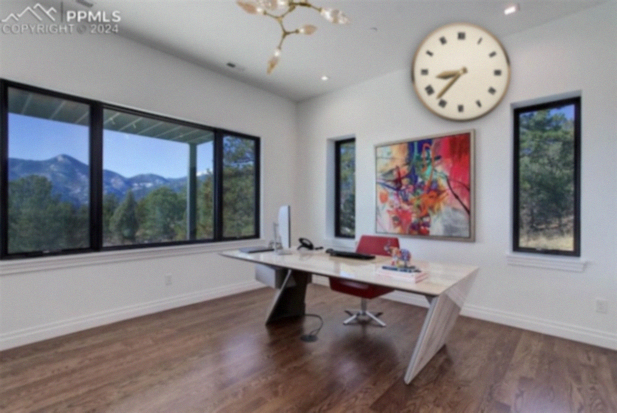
{"hour": 8, "minute": 37}
